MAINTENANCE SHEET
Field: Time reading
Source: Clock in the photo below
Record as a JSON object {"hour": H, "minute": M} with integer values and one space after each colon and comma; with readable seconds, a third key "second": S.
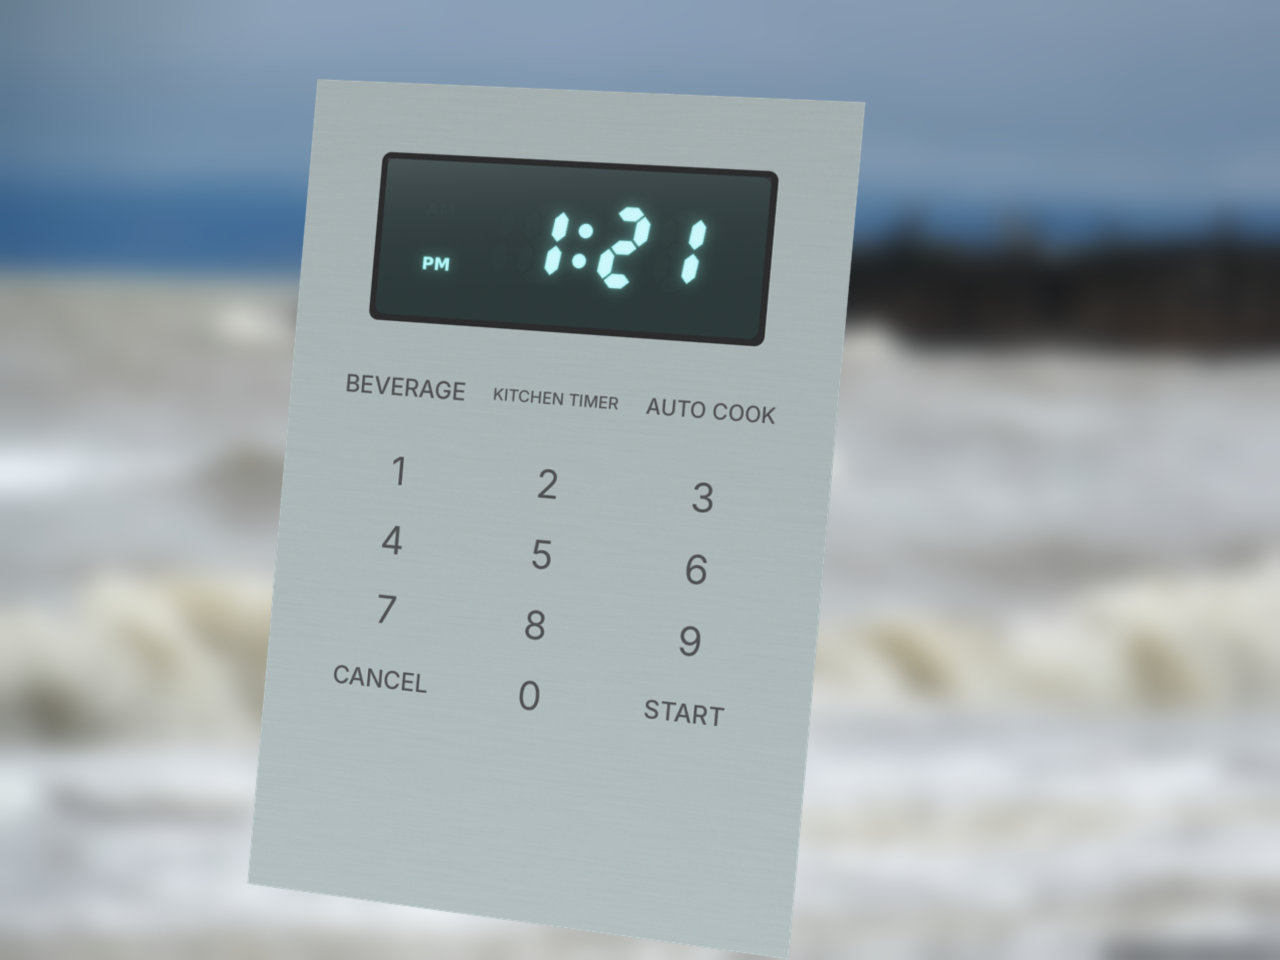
{"hour": 1, "minute": 21}
